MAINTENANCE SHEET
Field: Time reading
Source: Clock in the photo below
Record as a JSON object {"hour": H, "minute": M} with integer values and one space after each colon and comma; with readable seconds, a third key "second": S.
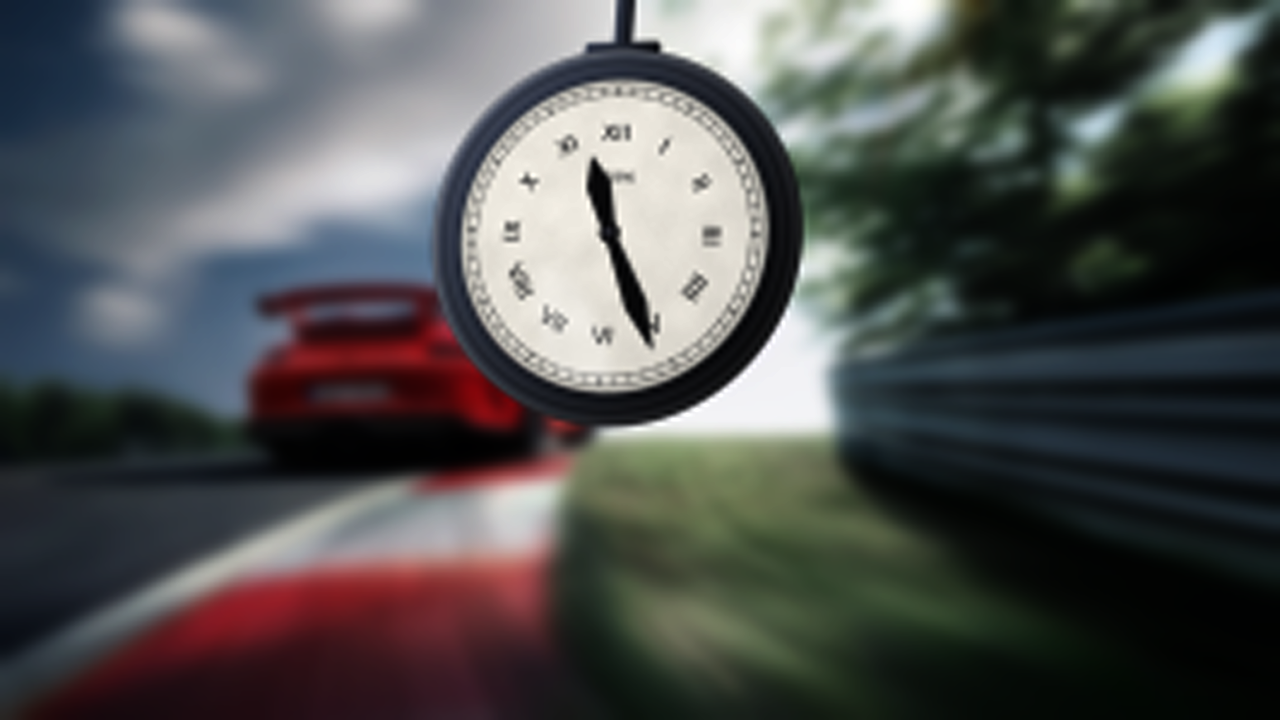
{"hour": 11, "minute": 26}
